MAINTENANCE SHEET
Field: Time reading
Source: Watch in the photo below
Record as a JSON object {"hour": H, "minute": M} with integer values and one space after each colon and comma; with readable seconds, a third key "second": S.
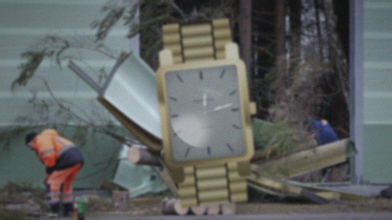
{"hour": 12, "minute": 13}
